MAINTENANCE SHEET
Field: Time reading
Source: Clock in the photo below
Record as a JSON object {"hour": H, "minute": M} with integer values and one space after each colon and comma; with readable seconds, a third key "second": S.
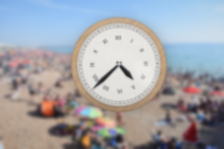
{"hour": 4, "minute": 38}
